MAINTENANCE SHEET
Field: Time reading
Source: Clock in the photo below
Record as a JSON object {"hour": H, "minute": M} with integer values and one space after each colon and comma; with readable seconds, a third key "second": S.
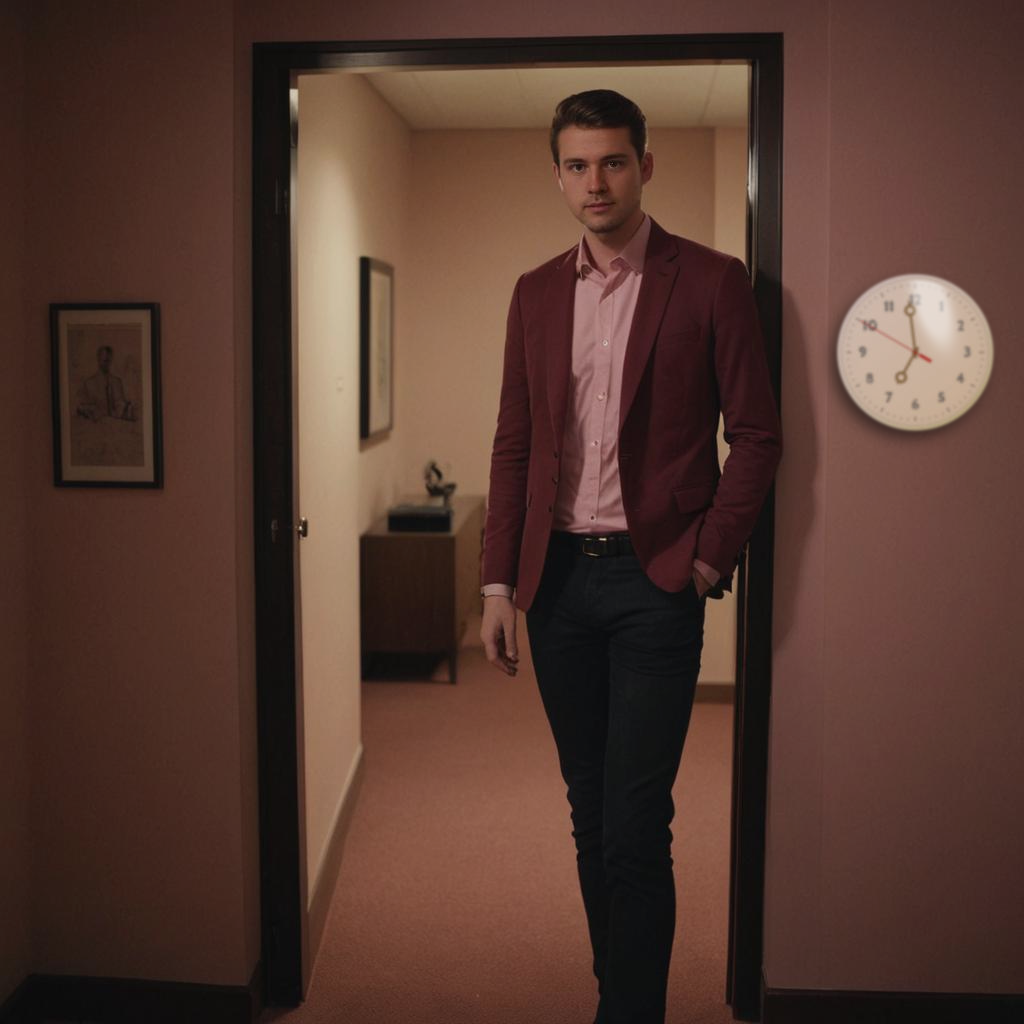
{"hour": 6, "minute": 58, "second": 50}
